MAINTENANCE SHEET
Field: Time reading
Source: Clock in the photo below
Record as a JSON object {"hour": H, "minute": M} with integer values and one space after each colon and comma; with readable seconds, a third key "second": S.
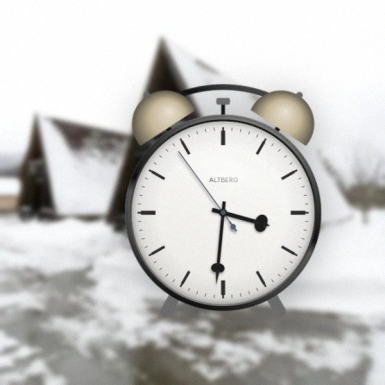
{"hour": 3, "minute": 30, "second": 54}
